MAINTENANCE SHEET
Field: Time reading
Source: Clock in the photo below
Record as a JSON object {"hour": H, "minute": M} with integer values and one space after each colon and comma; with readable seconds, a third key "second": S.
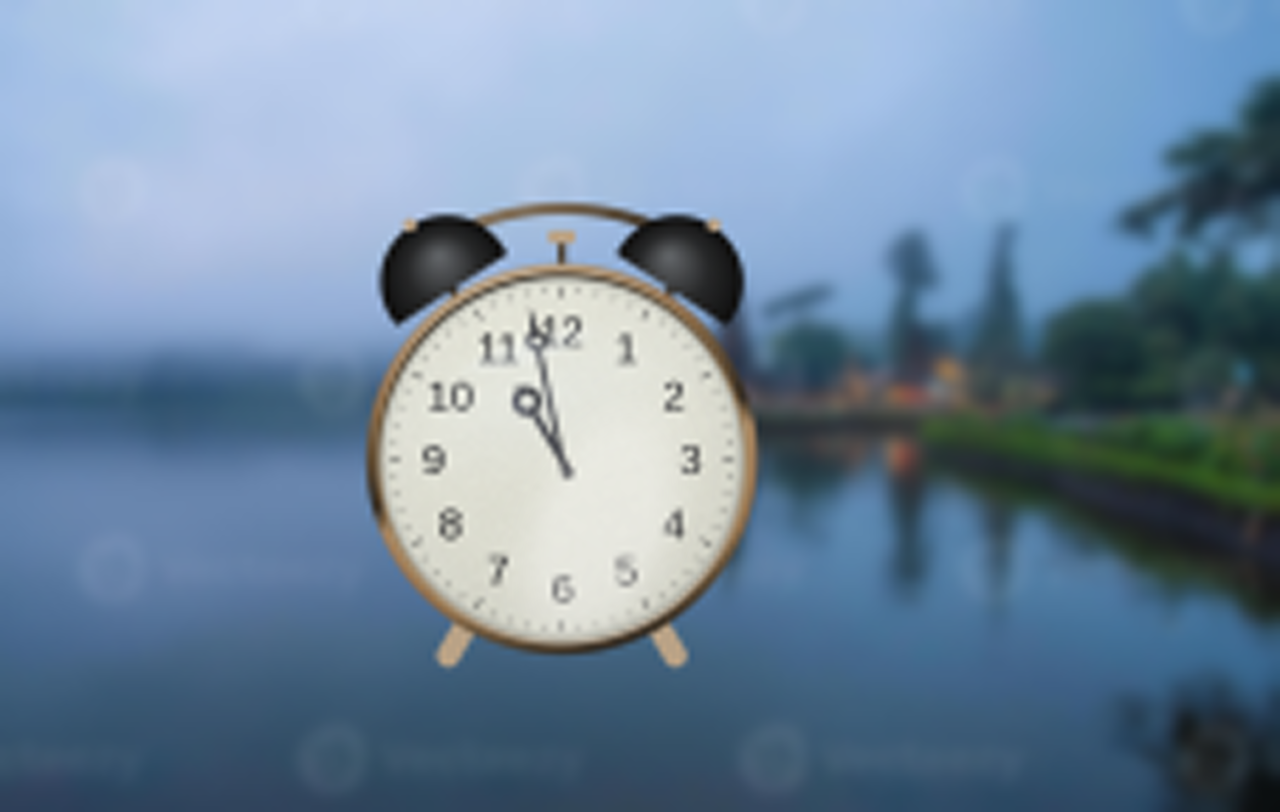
{"hour": 10, "minute": 58}
